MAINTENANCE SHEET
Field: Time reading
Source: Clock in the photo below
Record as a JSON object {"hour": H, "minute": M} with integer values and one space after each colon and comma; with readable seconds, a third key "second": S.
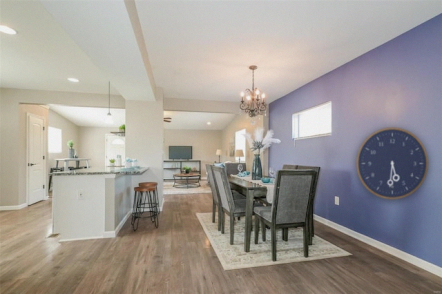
{"hour": 5, "minute": 31}
